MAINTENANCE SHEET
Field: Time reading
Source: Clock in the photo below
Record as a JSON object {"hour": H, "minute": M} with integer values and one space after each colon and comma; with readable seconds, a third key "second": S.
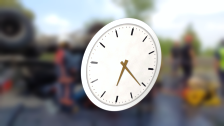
{"hour": 6, "minute": 21}
